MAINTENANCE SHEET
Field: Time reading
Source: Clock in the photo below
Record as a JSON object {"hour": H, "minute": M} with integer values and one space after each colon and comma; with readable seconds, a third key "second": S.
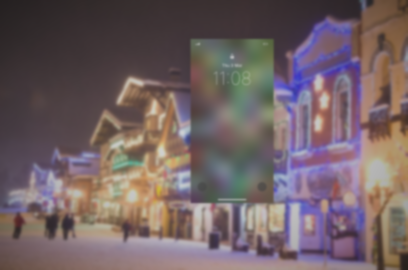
{"hour": 11, "minute": 8}
